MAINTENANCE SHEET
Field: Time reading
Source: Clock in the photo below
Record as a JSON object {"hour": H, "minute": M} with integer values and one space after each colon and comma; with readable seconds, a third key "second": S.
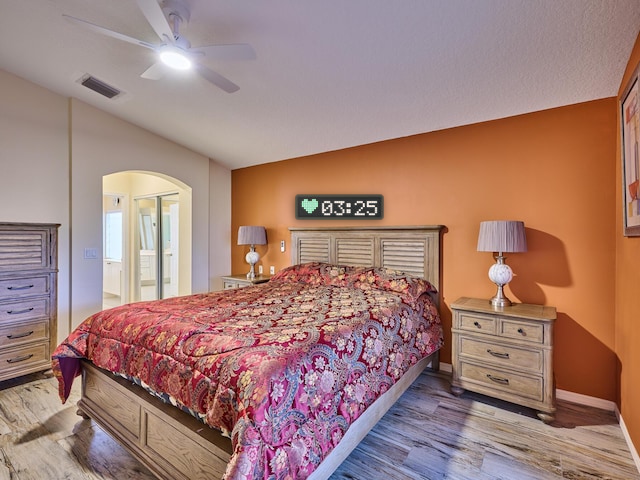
{"hour": 3, "minute": 25}
